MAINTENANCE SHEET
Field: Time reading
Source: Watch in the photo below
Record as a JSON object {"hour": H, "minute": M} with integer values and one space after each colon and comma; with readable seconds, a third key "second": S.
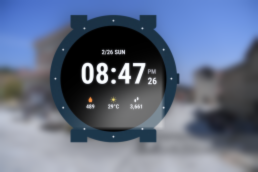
{"hour": 8, "minute": 47, "second": 26}
